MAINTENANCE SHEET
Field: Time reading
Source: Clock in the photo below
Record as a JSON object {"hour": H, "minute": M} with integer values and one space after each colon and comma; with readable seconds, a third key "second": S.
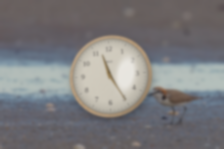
{"hour": 11, "minute": 25}
